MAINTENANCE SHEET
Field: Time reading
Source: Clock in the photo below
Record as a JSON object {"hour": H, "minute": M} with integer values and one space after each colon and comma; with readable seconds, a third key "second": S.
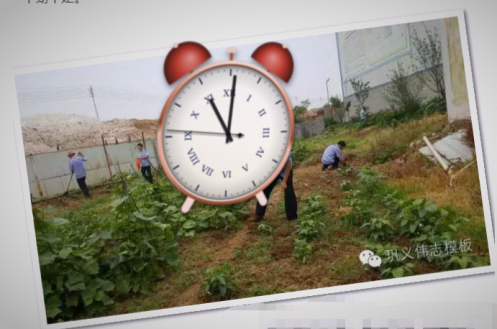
{"hour": 11, "minute": 0, "second": 46}
